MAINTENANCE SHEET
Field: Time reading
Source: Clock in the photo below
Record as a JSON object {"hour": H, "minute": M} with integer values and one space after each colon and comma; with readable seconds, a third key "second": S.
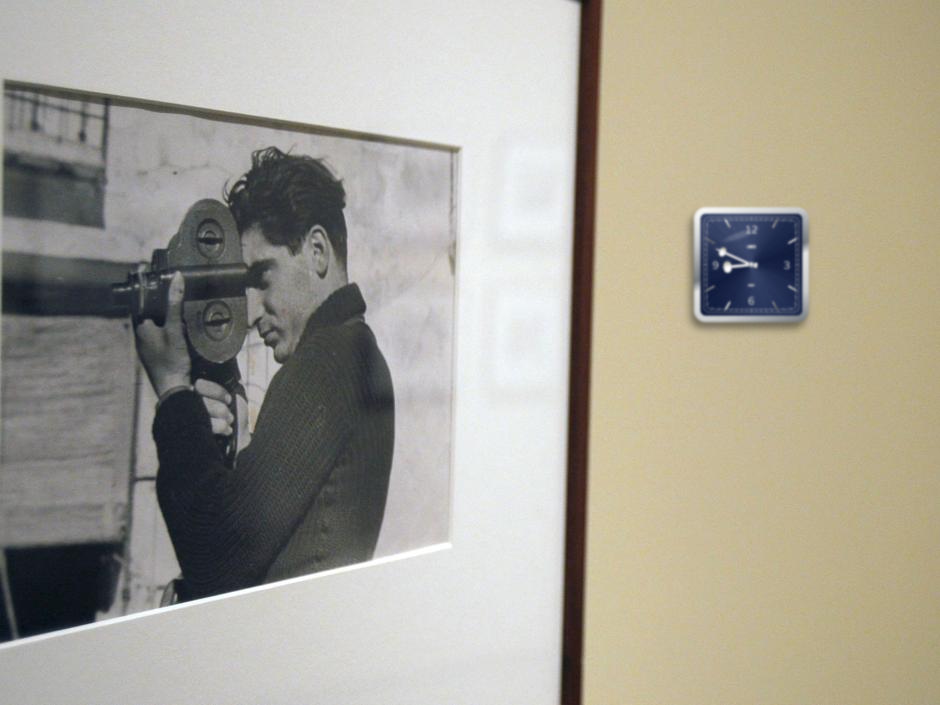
{"hour": 8, "minute": 49}
